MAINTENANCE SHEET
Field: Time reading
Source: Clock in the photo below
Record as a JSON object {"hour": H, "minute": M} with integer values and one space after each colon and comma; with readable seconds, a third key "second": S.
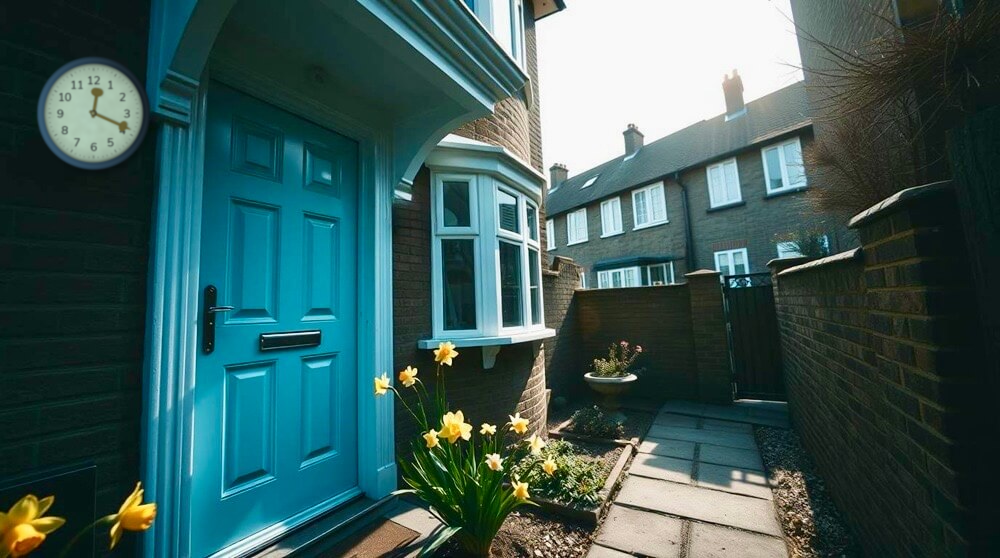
{"hour": 12, "minute": 19}
